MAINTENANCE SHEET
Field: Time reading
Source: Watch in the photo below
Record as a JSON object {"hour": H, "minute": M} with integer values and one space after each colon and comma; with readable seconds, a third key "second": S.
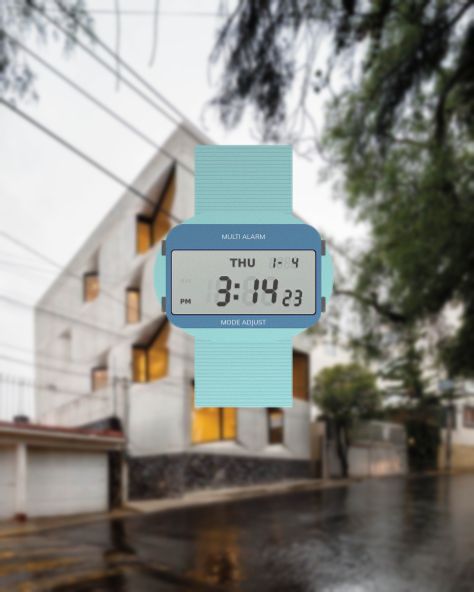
{"hour": 3, "minute": 14, "second": 23}
